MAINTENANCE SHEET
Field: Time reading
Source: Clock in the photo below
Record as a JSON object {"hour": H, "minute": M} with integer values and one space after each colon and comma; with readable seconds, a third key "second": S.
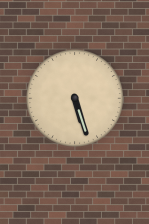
{"hour": 5, "minute": 27}
